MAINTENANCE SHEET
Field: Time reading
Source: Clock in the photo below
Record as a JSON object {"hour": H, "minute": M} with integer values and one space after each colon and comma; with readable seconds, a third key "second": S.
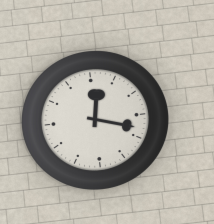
{"hour": 12, "minute": 18}
